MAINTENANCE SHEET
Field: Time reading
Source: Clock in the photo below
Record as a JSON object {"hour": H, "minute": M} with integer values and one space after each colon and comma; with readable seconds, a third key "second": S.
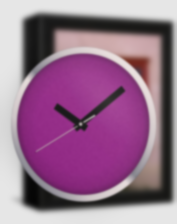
{"hour": 10, "minute": 8, "second": 40}
